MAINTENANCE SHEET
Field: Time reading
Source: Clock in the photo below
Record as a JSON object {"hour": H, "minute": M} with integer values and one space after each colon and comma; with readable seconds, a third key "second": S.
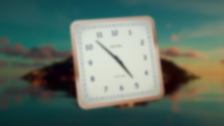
{"hour": 4, "minute": 53}
